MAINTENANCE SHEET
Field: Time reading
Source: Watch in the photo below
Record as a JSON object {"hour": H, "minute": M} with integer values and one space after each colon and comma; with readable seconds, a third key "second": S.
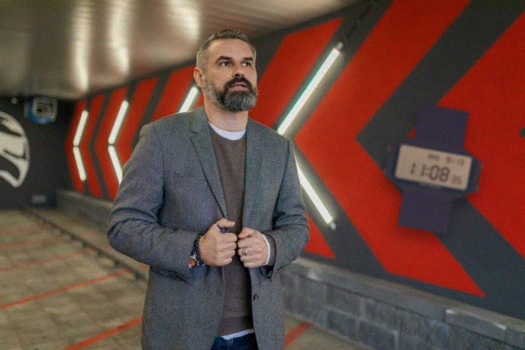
{"hour": 11, "minute": 8}
